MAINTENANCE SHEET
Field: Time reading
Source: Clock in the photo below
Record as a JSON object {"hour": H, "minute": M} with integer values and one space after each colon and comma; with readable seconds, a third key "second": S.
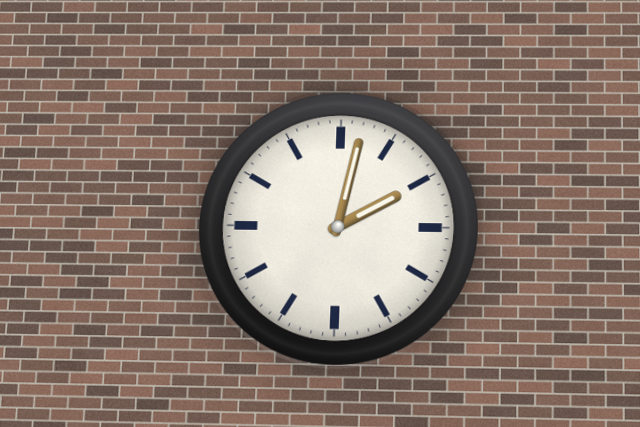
{"hour": 2, "minute": 2}
